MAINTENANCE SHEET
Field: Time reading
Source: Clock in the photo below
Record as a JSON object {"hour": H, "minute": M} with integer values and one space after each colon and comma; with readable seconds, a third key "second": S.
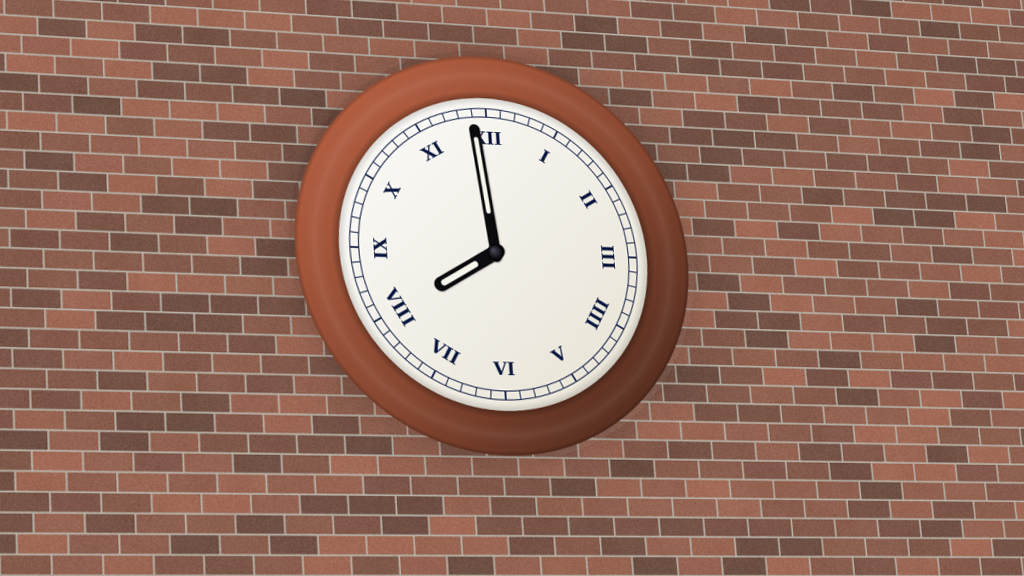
{"hour": 7, "minute": 59}
